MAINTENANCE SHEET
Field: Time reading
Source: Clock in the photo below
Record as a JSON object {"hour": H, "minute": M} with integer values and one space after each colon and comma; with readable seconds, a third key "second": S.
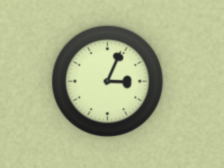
{"hour": 3, "minute": 4}
